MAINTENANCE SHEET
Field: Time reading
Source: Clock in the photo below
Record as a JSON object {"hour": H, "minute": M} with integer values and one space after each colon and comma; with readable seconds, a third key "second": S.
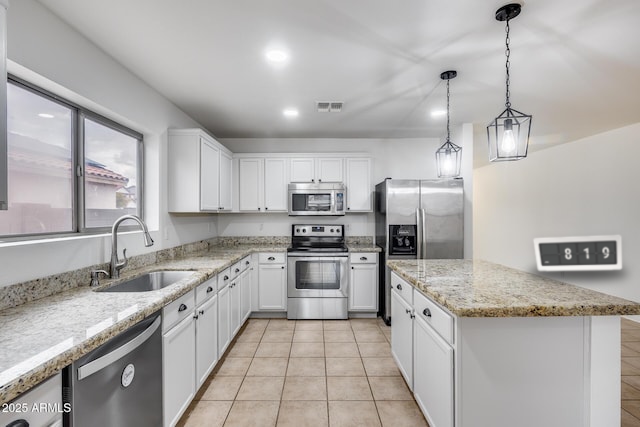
{"hour": 8, "minute": 19}
